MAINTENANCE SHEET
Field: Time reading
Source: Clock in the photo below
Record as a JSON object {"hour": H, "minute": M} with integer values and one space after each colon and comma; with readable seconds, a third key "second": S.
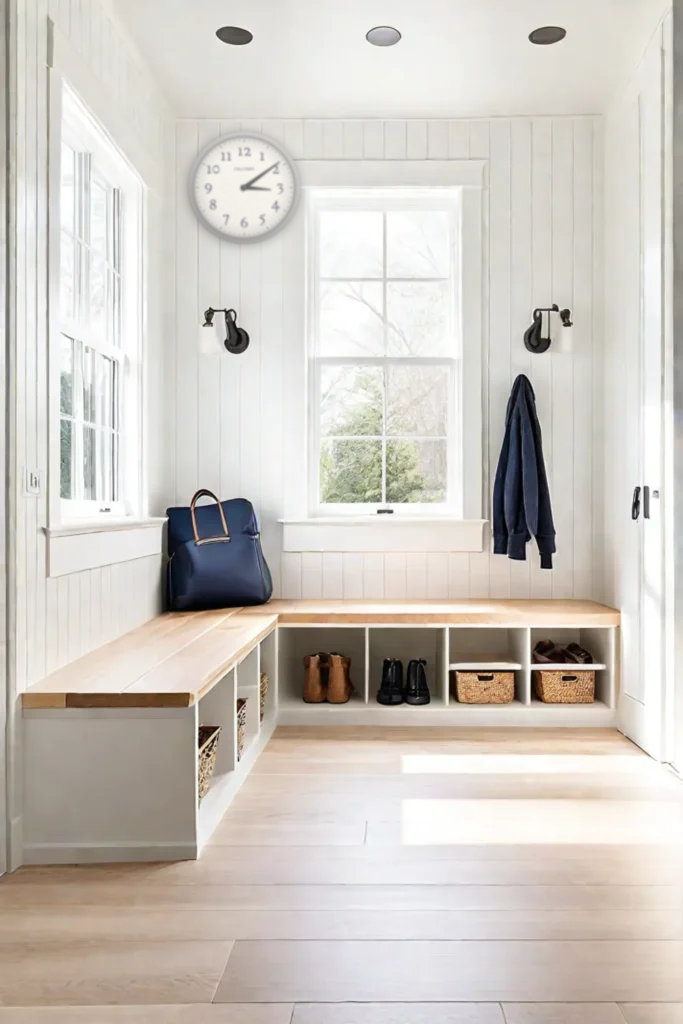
{"hour": 3, "minute": 9}
